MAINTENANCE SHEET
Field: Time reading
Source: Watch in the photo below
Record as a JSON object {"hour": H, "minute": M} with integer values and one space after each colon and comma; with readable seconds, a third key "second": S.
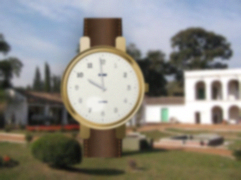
{"hour": 9, "minute": 59}
